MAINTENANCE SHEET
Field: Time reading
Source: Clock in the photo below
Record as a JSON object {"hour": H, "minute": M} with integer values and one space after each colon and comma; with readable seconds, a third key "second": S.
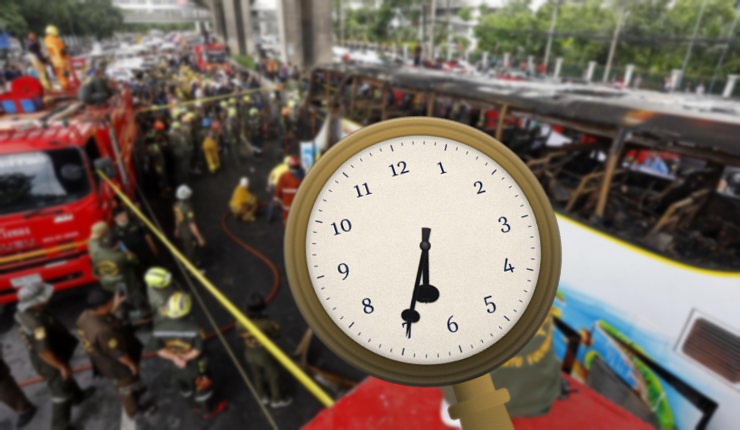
{"hour": 6, "minute": 35}
